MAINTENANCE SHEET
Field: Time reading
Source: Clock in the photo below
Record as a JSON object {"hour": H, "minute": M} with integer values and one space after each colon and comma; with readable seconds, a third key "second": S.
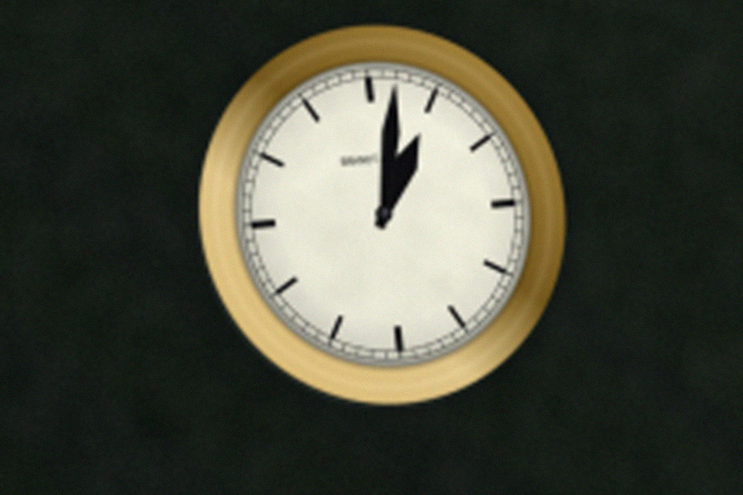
{"hour": 1, "minute": 2}
